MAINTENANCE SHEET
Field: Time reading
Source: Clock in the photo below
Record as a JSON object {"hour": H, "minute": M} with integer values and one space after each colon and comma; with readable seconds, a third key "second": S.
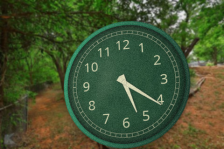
{"hour": 5, "minute": 21}
